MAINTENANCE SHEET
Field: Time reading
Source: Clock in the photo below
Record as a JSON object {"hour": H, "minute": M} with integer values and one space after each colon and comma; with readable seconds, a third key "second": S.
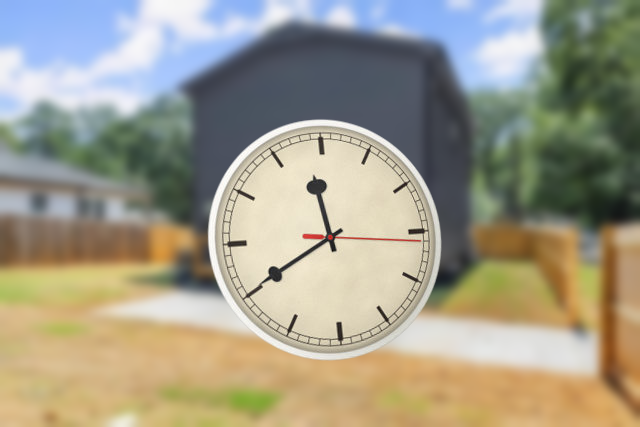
{"hour": 11, "minute": 40, "second": 16}
